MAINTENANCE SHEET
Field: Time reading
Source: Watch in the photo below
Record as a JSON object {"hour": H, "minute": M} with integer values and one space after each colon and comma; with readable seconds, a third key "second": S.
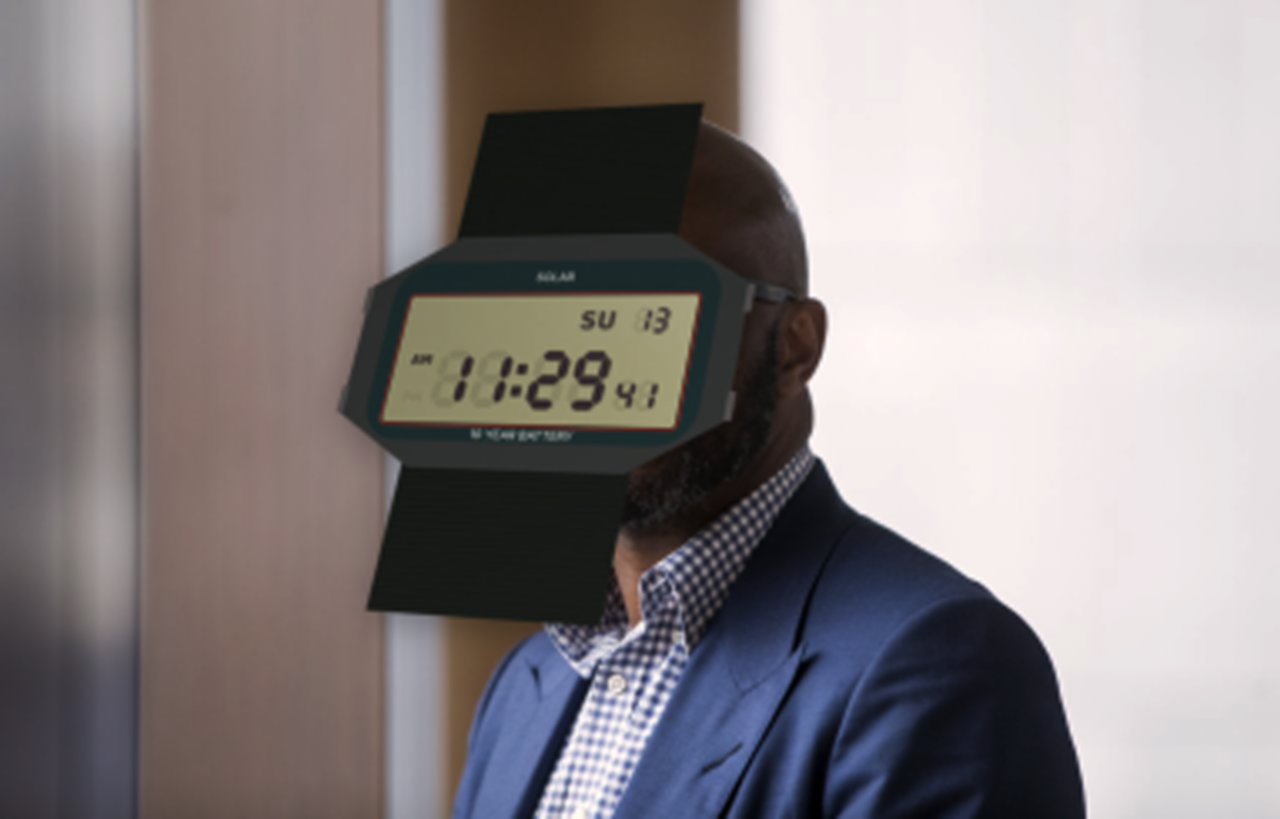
{"hour": 11, "minute": 29, "second": 41}
